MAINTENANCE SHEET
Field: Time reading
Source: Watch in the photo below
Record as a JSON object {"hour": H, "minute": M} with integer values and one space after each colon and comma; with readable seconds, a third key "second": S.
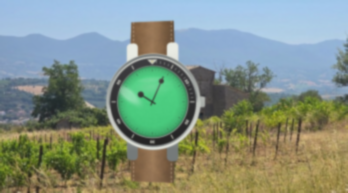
{"hour": 10, "minute": 4}
